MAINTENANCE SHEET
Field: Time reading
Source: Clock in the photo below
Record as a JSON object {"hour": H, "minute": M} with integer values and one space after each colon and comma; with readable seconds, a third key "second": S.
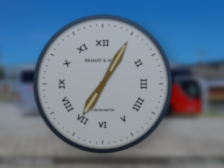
{"hour": 7, "minute": 5}
